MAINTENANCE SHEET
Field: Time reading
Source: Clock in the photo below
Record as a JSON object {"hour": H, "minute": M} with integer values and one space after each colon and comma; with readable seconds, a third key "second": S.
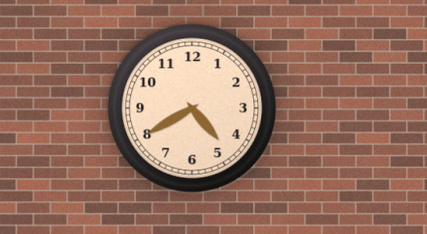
{"hour": 4, "minute": 40}
